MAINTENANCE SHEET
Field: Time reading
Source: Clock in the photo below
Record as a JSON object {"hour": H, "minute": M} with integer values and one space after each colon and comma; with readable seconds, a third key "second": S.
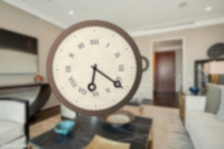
{"hour": 6, "minute": 21}
